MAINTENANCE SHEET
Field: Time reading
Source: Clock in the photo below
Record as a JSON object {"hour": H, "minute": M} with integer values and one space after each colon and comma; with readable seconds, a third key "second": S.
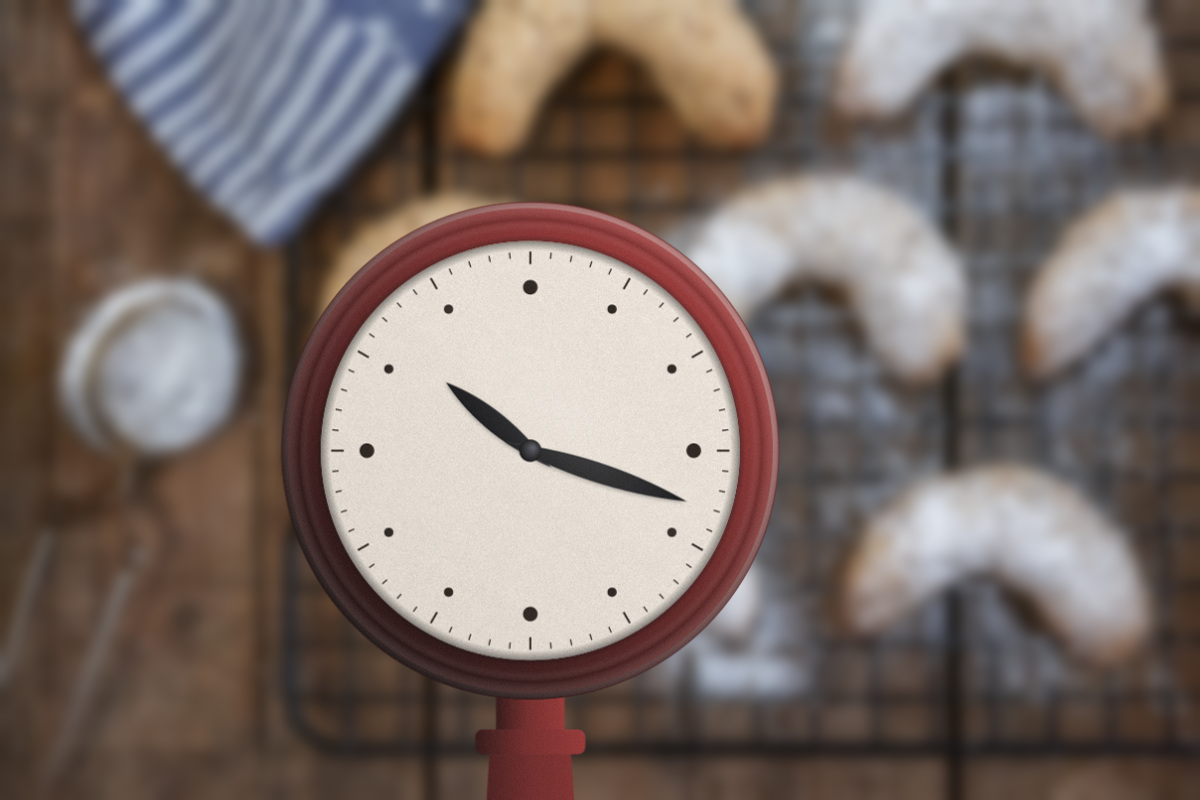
{"hour": 10, "minute": 18}
